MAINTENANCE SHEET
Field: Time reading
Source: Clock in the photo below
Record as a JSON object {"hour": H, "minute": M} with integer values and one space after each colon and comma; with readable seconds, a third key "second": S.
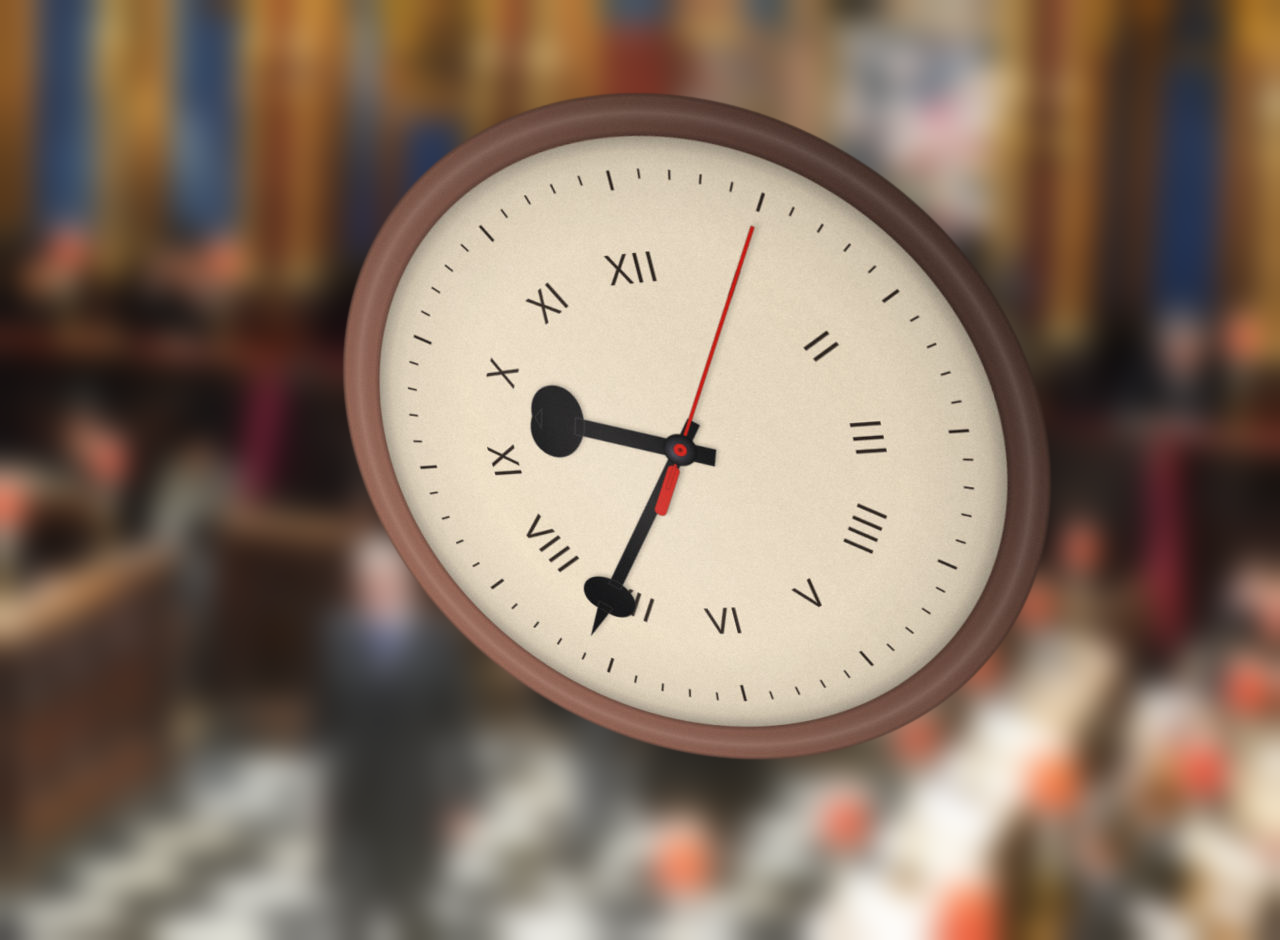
{"hour": 9, "minute": 36, "second": 5}
